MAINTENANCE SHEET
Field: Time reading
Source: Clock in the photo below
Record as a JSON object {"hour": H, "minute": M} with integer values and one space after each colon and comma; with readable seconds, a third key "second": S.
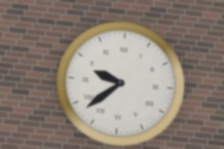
{"hour": 9, "minute": 38}
